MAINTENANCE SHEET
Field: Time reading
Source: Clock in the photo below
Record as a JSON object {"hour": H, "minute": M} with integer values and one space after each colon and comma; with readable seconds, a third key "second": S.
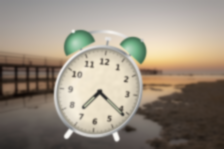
{"hour": 7, "minute": 21}
